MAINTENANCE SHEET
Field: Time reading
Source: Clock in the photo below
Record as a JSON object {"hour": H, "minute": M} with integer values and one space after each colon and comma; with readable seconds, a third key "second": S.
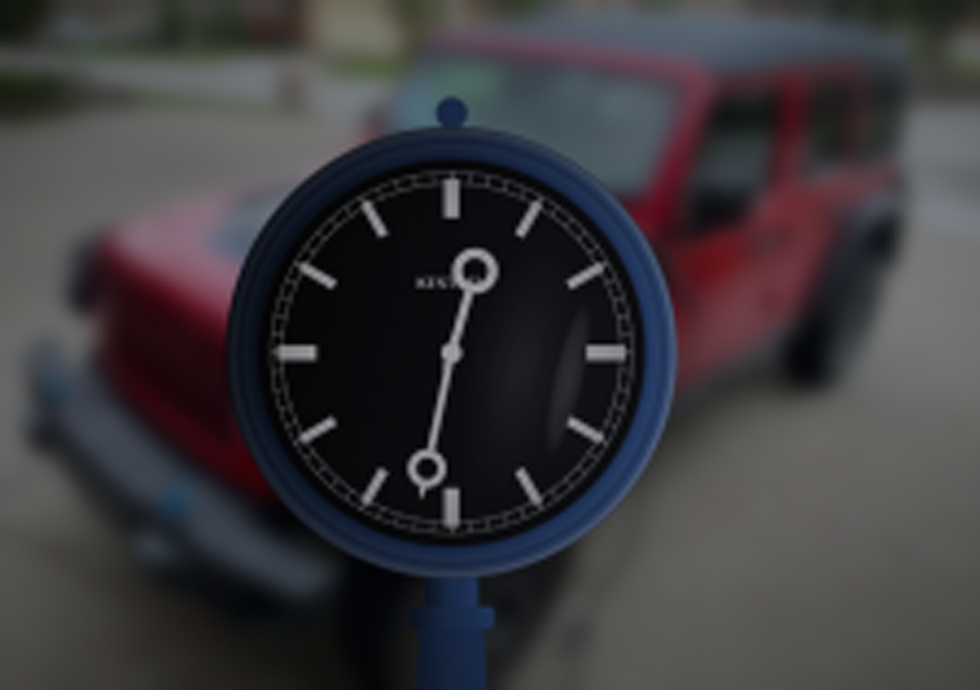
{"hour": 12, "minute": 32}
